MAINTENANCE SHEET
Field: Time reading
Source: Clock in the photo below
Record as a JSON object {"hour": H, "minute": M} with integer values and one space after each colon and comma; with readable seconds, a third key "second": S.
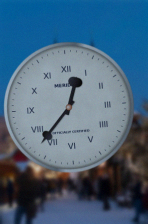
{"hour": 12, "minute": 37}
